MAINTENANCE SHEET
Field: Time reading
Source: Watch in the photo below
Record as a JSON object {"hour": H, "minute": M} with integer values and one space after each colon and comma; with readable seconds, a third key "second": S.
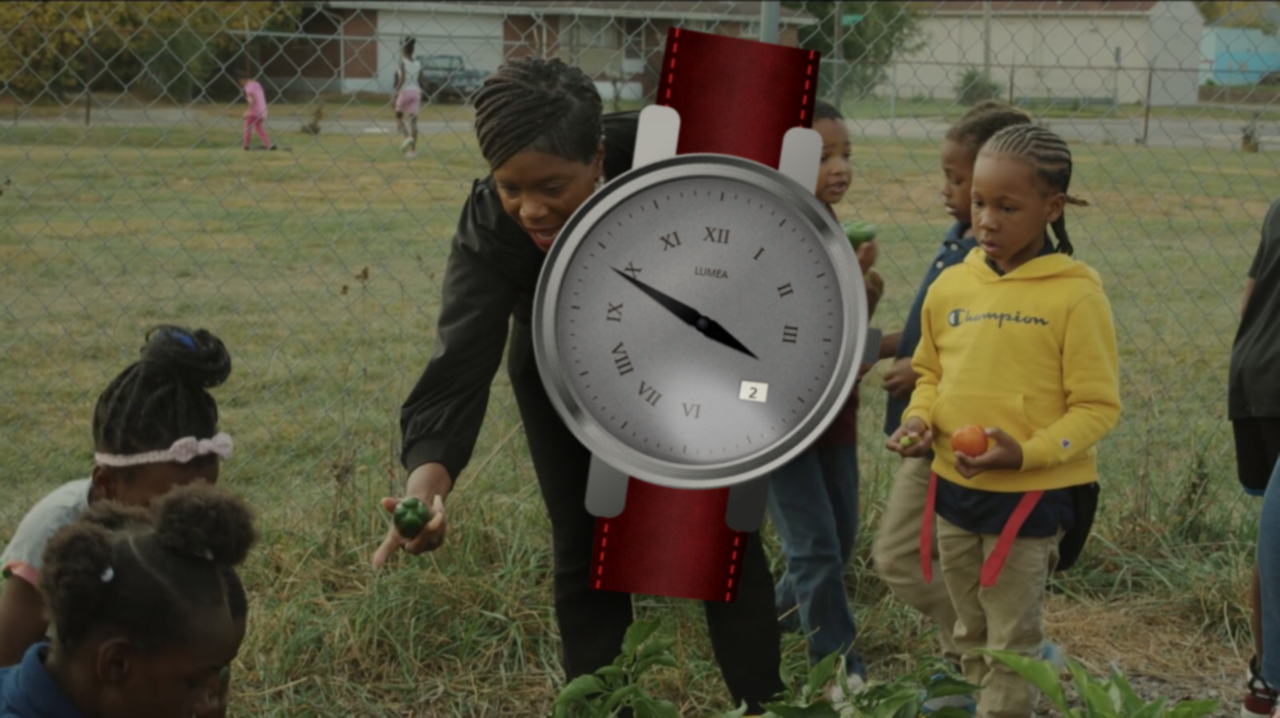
{"hour": 3, "minute": 49}
